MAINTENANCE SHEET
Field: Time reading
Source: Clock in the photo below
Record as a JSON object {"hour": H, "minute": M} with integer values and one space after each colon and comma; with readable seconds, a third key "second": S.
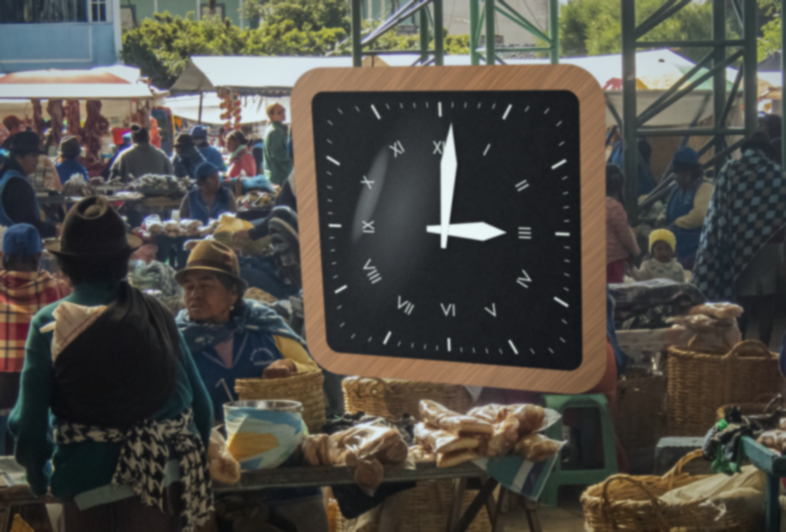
{"hour": 3, "minute": 1}
